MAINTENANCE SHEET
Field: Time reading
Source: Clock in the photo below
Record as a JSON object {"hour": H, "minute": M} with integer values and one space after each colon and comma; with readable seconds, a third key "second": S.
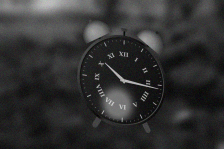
{"hour": 10, "minute": 16}
